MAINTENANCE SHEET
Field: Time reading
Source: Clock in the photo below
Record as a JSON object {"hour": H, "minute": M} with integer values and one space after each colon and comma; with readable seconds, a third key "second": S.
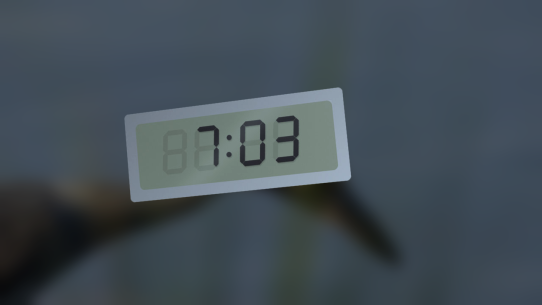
{"hour": 7, "minute": 3}
